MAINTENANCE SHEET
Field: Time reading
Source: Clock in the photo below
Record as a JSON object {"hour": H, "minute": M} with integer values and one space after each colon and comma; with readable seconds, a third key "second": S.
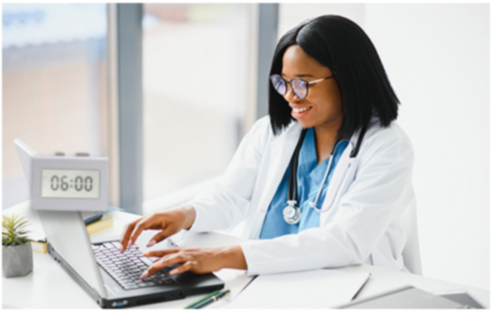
{"hour": 6, "minute": 0}
